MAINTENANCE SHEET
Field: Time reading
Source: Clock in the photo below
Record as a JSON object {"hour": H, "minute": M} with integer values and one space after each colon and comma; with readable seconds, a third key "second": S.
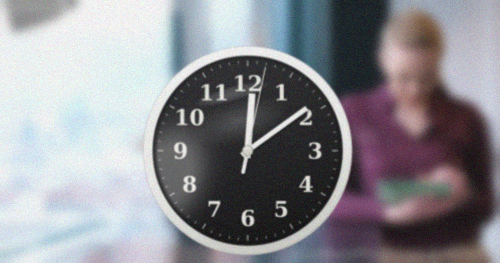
{"hour": 12, "minute": 9, "second": 2}
